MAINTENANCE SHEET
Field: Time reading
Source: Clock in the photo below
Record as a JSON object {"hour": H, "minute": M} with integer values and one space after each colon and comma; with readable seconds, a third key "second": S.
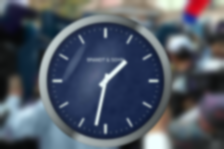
{"hour": 1, "minute": 32}
